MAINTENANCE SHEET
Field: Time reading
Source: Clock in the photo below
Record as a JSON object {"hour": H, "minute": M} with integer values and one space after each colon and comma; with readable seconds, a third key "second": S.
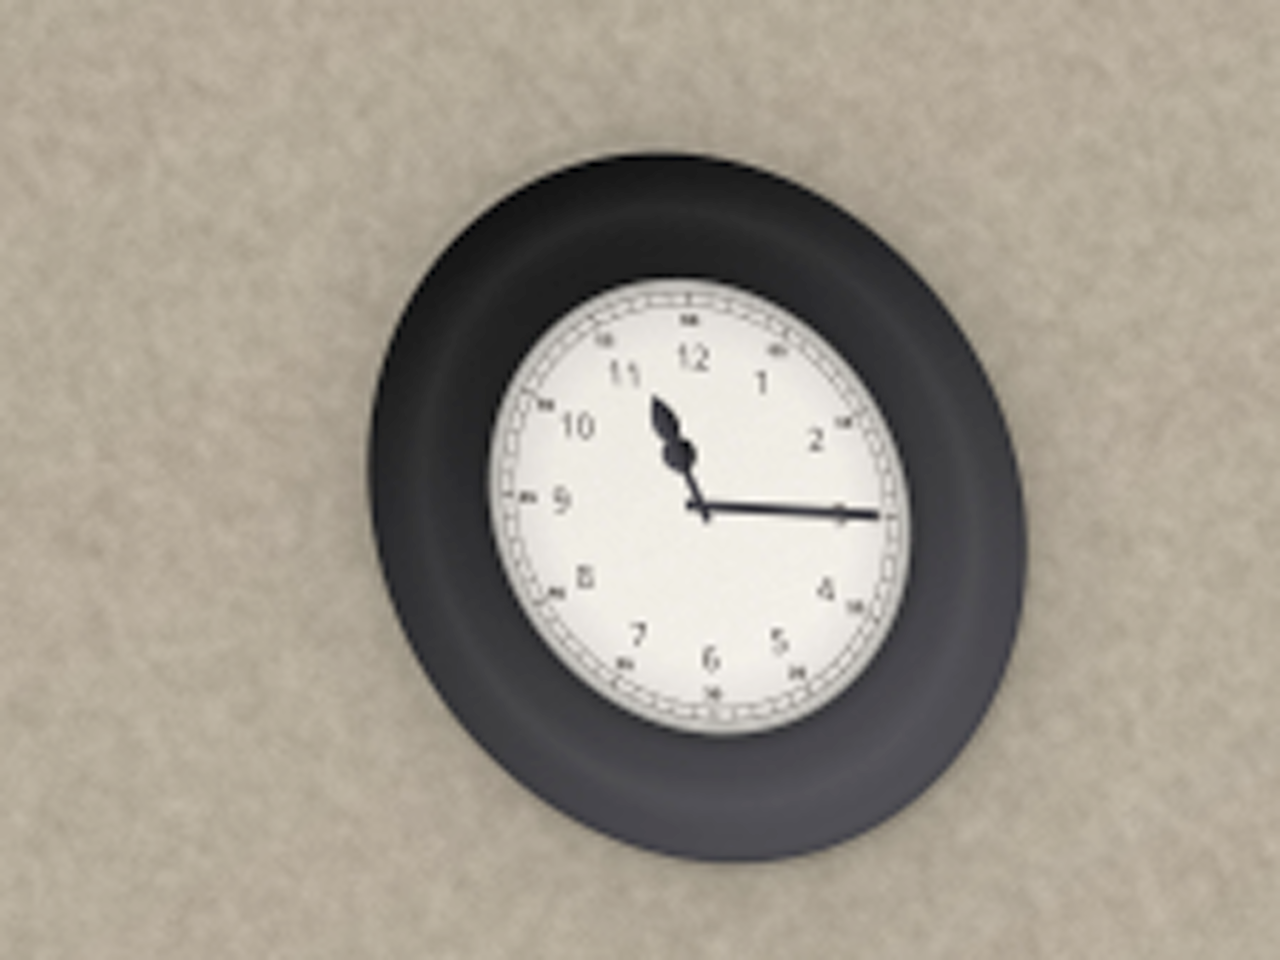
{"hour": 11, "minute": 15}
